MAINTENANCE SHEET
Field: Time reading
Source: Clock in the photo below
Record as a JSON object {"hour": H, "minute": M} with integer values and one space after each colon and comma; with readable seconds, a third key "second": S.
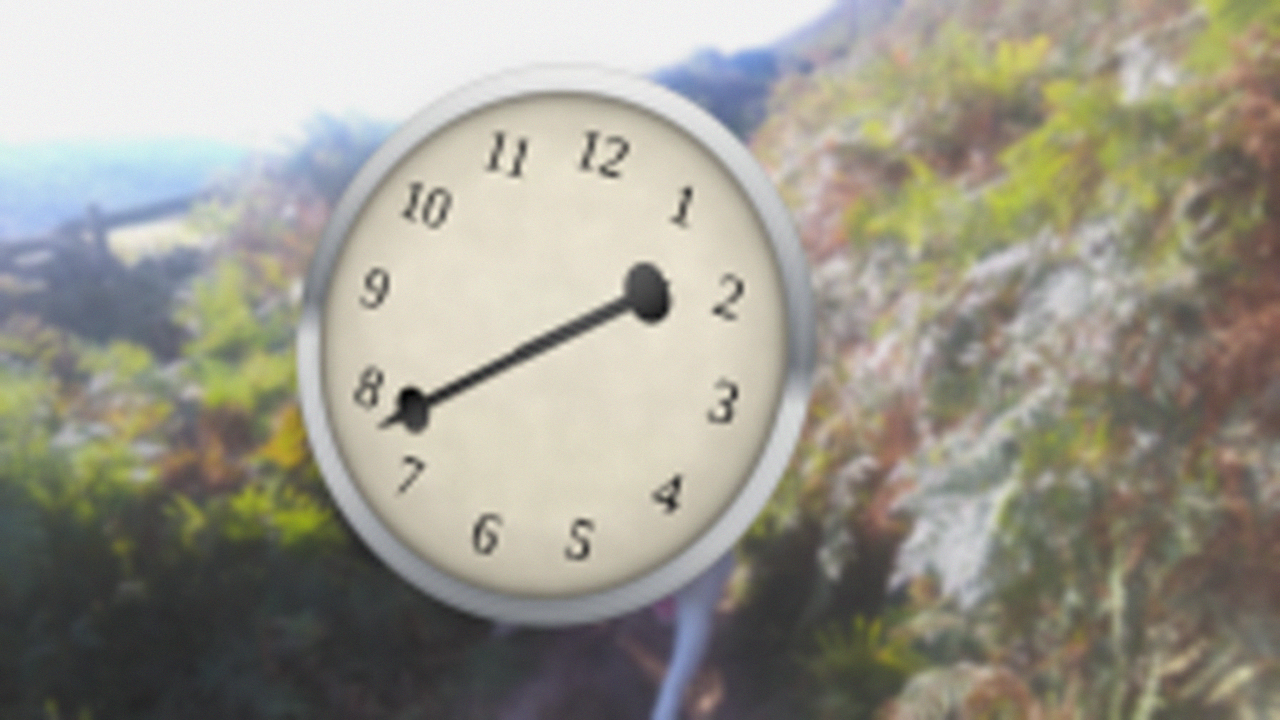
{"hour": 1, "minute": 38}
